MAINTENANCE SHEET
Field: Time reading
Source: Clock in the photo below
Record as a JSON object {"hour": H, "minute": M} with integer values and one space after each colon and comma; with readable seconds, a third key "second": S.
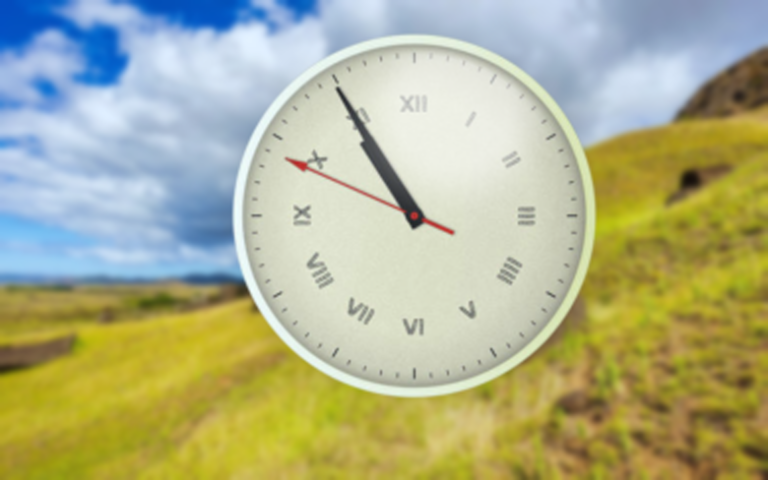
{"hour": 10, "minute": 54, "second": 49}
